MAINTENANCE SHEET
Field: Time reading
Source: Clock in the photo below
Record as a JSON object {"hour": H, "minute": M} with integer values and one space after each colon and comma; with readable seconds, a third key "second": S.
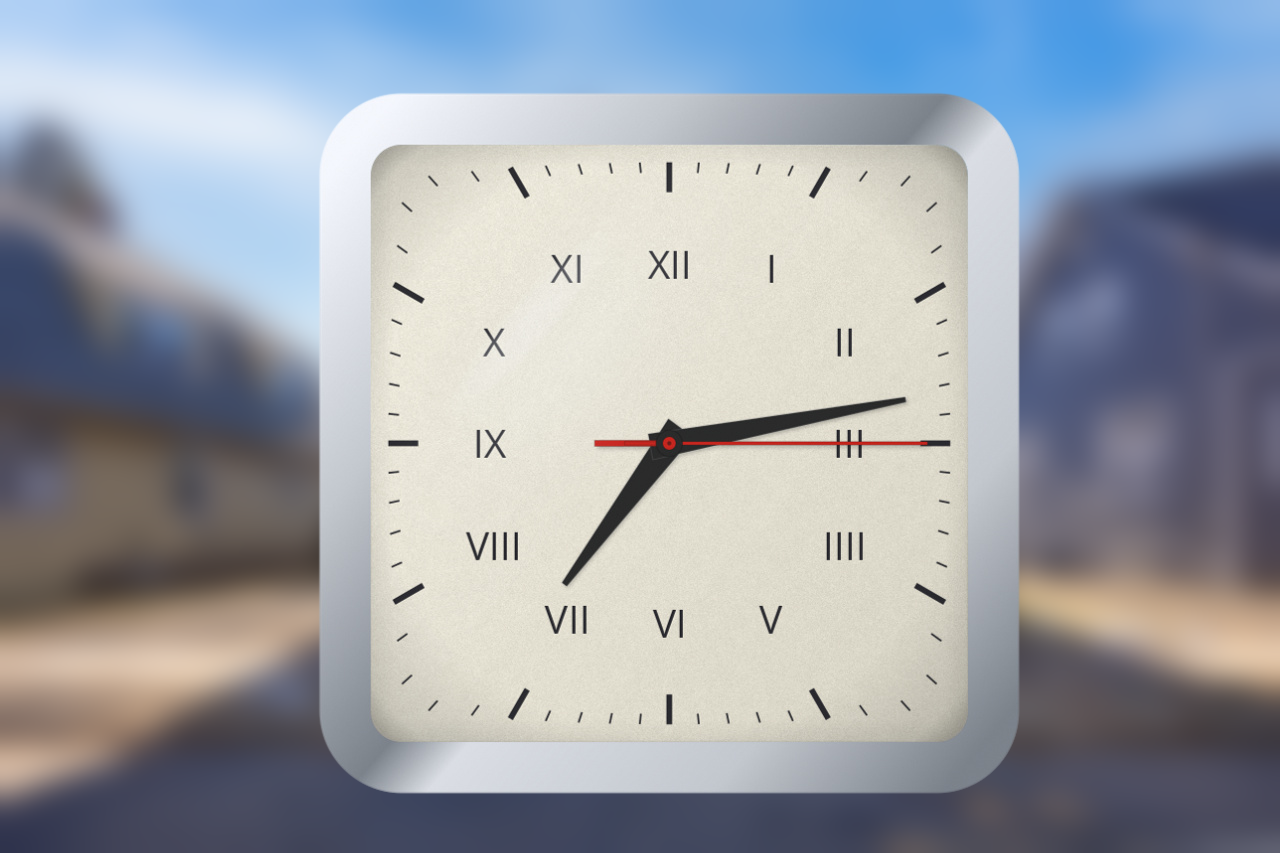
{"hour": 7, "minute": 13, "second": 15}
